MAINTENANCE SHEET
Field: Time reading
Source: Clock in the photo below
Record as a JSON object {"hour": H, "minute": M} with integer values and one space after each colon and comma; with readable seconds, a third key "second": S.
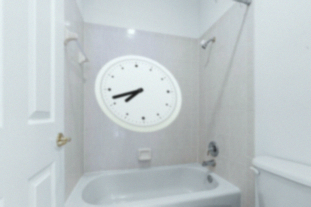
{"hour": 7, "minute": 42}
